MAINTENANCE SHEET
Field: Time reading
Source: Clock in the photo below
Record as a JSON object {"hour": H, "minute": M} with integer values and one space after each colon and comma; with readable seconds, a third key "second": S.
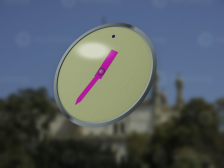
{"hour": 12, "minute": 34}
